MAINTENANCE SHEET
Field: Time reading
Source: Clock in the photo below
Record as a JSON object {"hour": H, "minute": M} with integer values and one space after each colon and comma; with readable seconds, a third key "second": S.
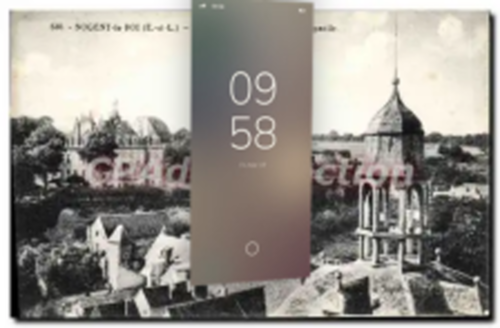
{"hour": 9, "minute": 58}
